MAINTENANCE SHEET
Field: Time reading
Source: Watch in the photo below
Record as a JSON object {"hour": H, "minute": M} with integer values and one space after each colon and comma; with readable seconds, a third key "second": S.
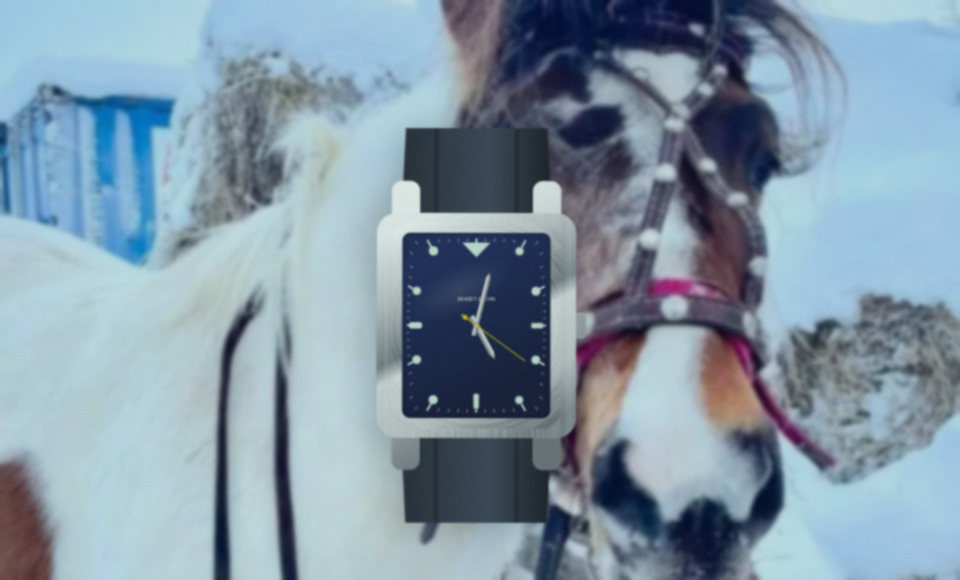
{"hour": 5, "minute": 2, "second": 21}
